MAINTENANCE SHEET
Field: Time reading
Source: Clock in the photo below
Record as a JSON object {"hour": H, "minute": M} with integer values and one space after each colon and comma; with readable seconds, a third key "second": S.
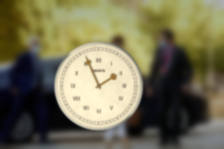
{"hour": 1, "minute": 56}
